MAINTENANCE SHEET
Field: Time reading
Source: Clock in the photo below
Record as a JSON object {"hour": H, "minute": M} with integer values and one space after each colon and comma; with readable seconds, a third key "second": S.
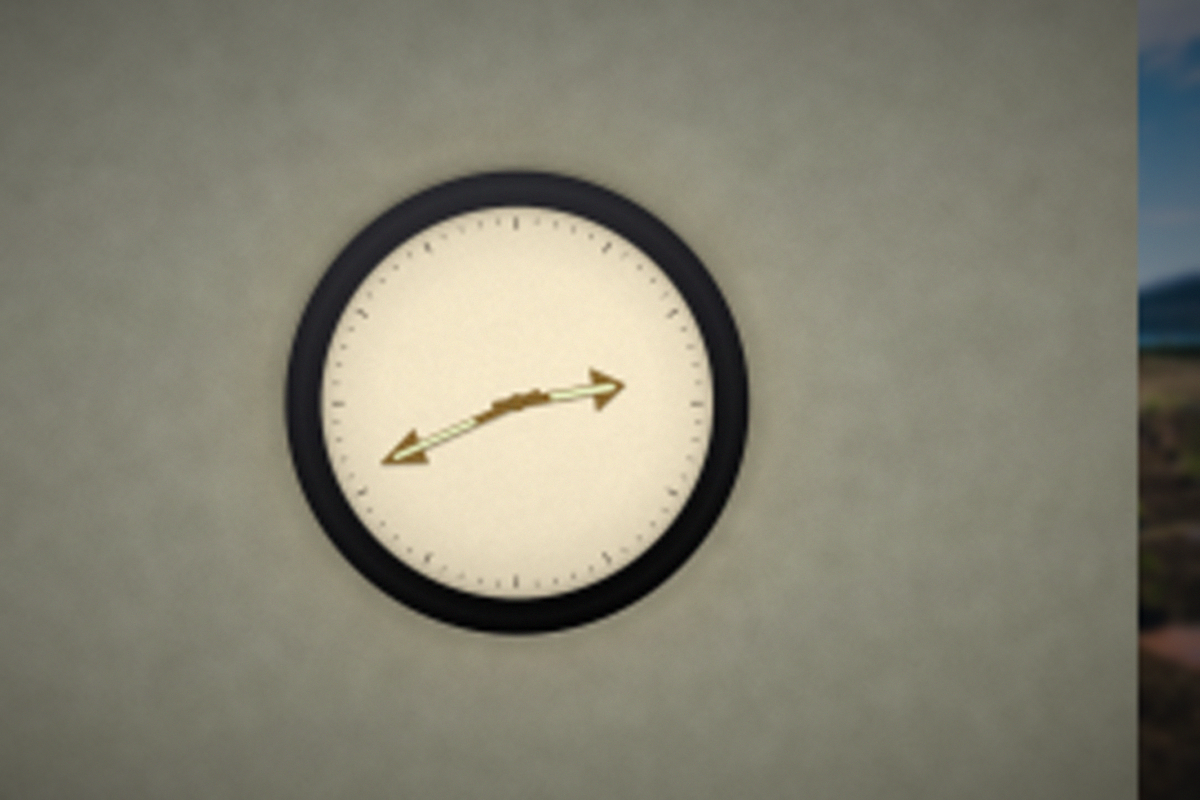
{"hour": 2, "minute": 41}
